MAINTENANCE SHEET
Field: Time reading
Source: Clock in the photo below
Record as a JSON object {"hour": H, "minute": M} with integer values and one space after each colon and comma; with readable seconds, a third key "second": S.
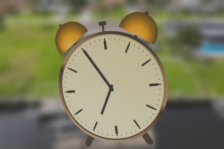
{"hour": 6, "minute": 55}
